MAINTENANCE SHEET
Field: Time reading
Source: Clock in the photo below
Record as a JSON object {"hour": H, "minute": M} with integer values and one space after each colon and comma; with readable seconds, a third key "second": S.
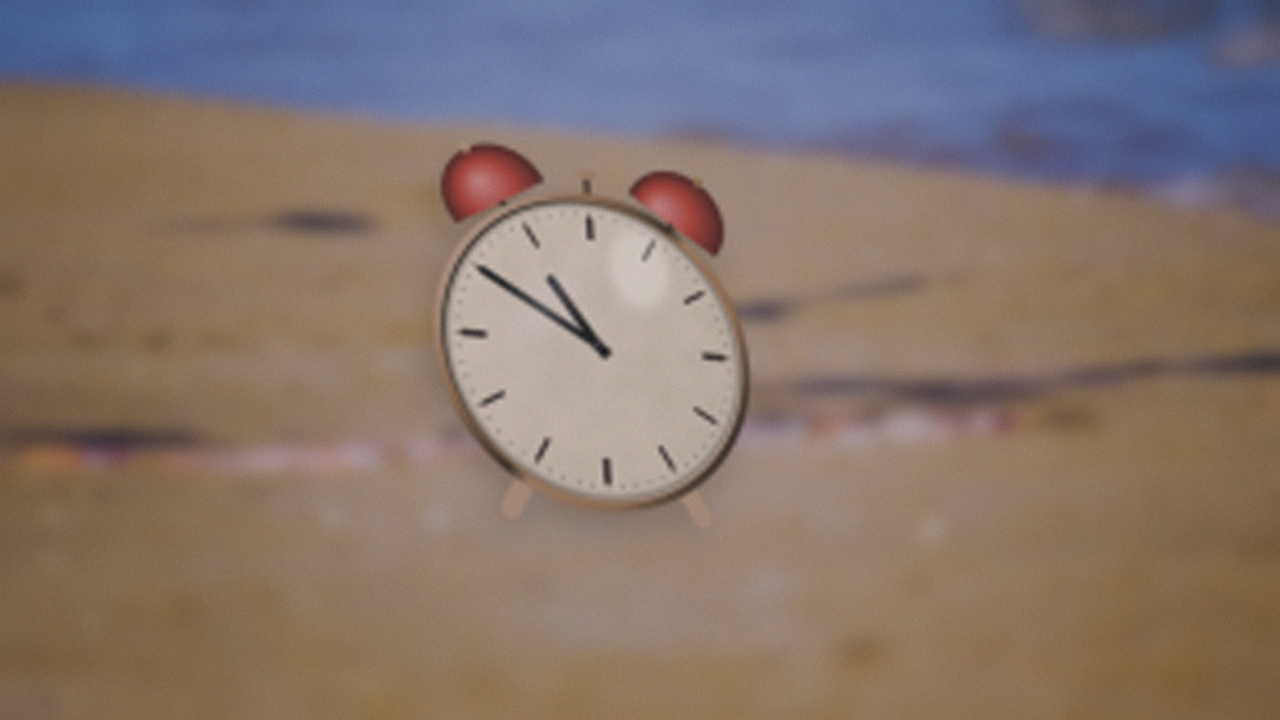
{"hour": 10, "minute": 50}
